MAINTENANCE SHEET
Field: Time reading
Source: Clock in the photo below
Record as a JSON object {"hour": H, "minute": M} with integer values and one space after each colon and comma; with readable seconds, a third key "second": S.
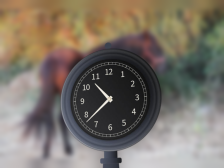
{"hour": 10, "minute": 38}
